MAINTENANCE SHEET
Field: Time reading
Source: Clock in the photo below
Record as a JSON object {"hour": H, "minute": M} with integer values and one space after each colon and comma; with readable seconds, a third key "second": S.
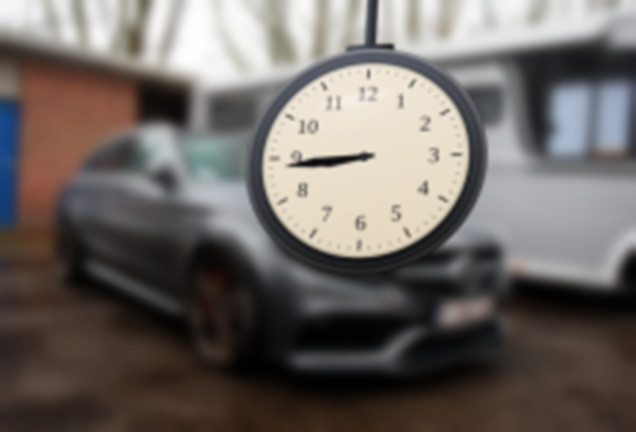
{"hour": 8, "minute": 44}
